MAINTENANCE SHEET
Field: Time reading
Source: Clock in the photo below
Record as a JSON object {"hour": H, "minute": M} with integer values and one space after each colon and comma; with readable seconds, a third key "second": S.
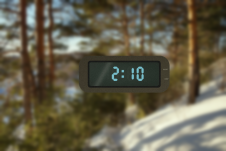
{"hour": 2, "minute": 10}
